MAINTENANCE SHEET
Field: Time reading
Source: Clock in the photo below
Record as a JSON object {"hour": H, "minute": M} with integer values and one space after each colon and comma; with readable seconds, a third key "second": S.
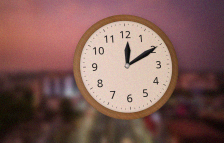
{"hour": 12, "minute": 10}
